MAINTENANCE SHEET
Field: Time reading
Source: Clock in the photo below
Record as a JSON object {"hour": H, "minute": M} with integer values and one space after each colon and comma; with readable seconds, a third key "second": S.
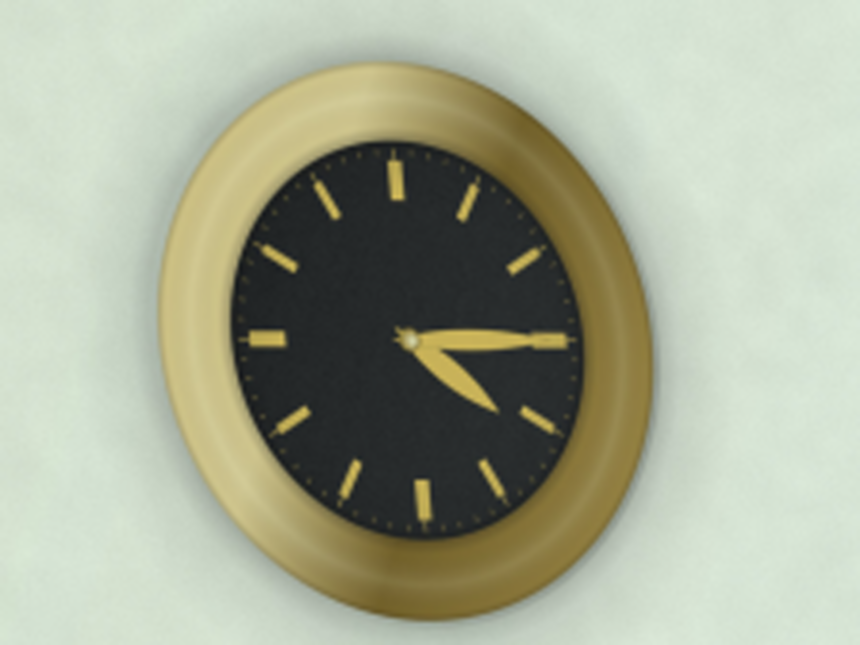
{"hour": 4, "minute": 15}
